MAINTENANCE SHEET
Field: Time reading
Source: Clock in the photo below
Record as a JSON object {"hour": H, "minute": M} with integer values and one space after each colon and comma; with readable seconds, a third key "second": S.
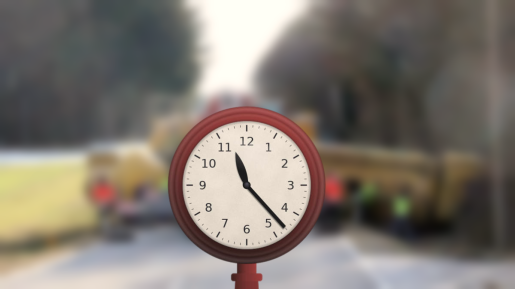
{"hour": 11, "minute": 23}
